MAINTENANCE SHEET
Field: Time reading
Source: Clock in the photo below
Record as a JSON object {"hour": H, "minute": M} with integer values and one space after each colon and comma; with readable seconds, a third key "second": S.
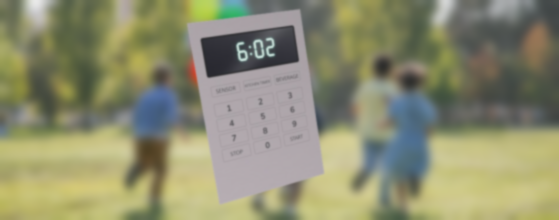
{"hour": 6, "minute": 2}
